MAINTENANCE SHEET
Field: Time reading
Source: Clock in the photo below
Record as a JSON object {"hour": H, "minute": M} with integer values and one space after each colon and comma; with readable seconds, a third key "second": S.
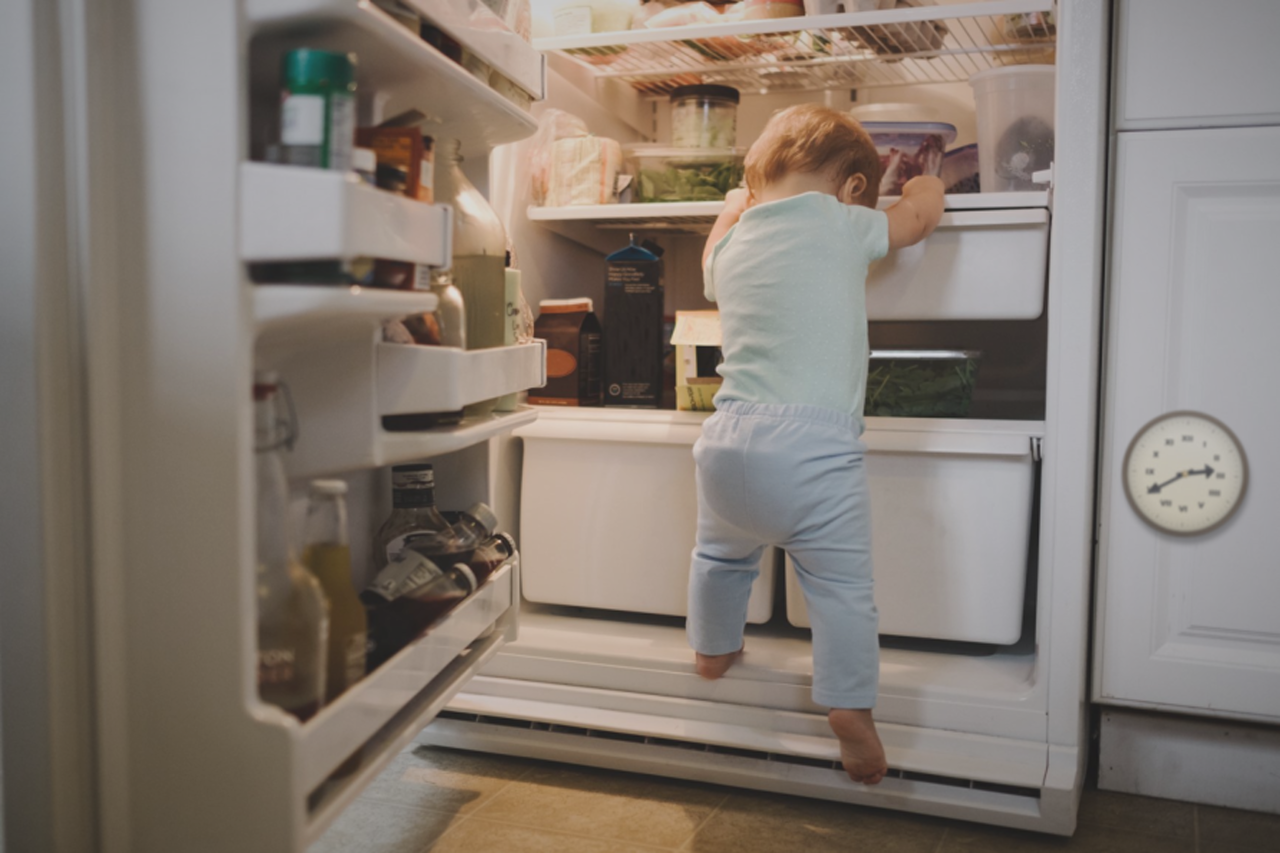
{"hour": 2, "minute": 40}
